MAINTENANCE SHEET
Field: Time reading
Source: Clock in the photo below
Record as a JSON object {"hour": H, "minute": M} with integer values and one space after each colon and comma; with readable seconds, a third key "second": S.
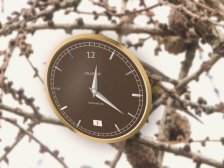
{"hour": 12, "minute": 21}
